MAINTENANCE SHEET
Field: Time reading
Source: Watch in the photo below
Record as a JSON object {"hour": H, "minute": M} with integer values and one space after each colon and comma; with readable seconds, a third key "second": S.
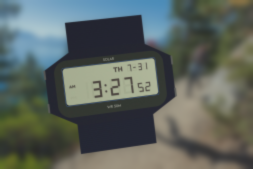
{"hour": 3, "minute": 27, "second": 52}
